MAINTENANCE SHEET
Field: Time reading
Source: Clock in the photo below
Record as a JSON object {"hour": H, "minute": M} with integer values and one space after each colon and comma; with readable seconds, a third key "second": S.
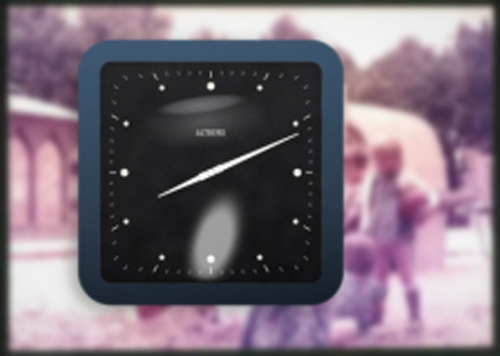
{"hour": 8, "minute": 11}
